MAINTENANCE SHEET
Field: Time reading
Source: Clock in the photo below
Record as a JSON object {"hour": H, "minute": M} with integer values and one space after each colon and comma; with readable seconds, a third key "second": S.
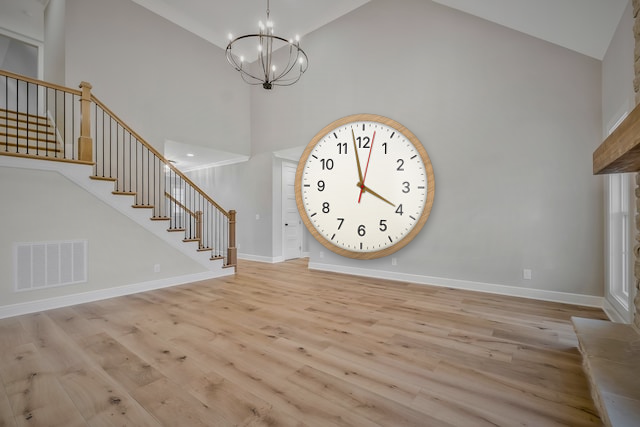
{"hour": 3, "minute": 58, "second": 2}
